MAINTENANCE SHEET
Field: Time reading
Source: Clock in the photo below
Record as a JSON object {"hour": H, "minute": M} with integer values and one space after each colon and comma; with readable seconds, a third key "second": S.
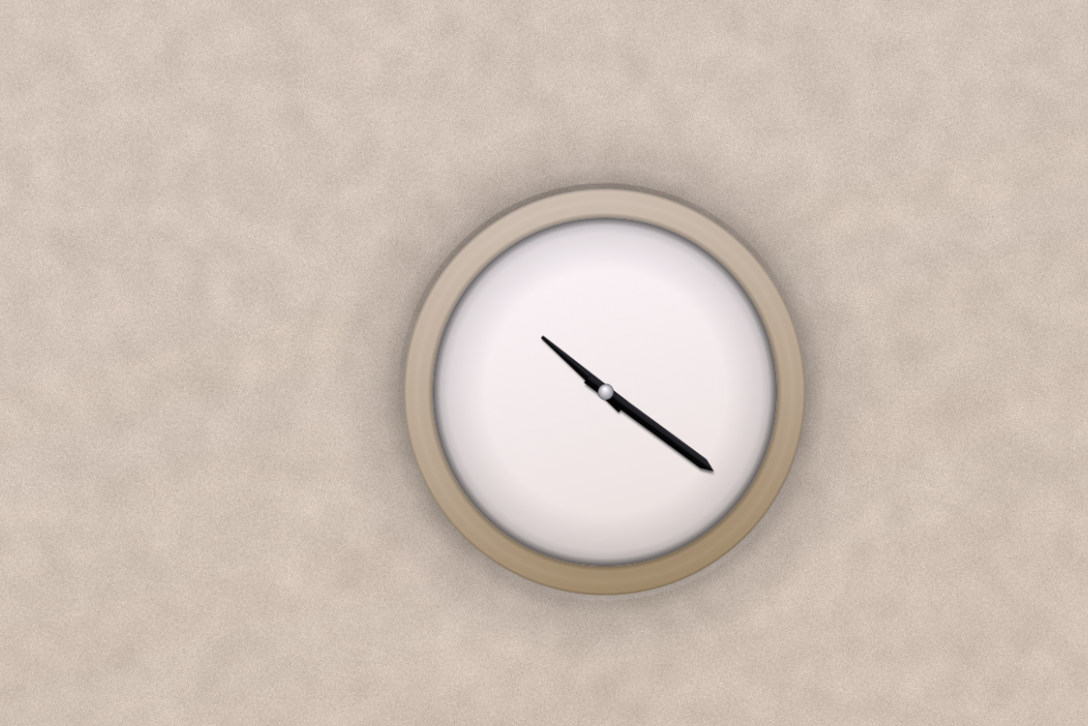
{"hour": 10, "minute": 21}
